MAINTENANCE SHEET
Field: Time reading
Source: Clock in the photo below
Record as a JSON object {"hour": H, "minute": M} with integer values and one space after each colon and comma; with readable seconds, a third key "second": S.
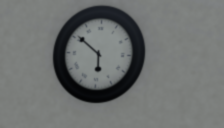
{"hour": 5, "minute": 51}
